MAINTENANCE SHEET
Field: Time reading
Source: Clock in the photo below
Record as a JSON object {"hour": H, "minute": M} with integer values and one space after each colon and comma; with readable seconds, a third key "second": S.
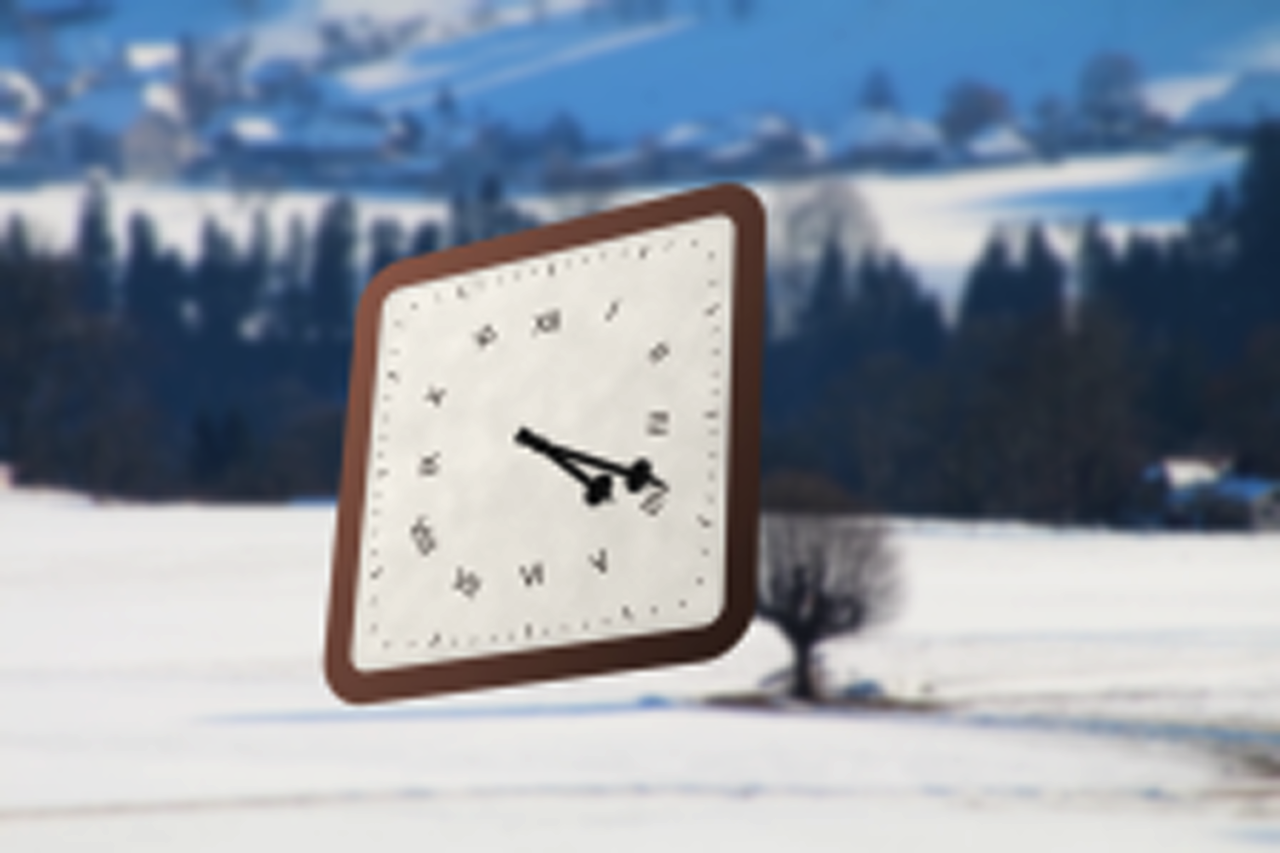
{"hour": 4, "minute": 19}
